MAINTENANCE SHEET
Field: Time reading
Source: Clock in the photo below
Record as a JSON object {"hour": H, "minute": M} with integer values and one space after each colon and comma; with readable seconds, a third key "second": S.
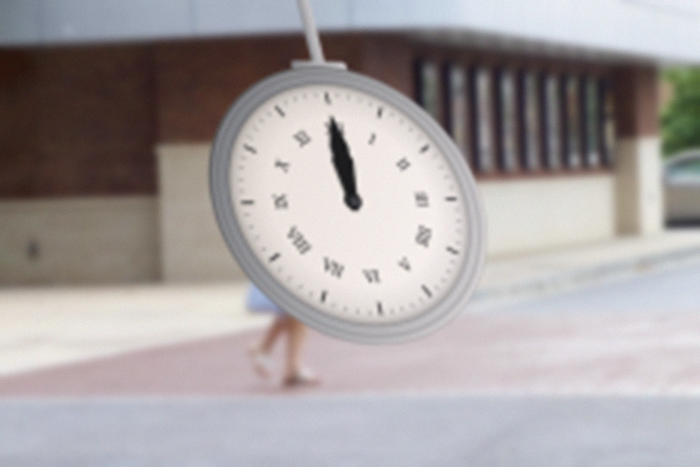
{"hour": 12, "minute": 0}
